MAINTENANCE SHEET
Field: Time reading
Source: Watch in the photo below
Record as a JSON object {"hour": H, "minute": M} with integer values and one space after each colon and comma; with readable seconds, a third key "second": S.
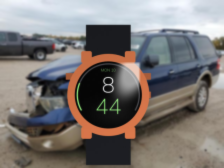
{"hour": 8, "minute": 44}
